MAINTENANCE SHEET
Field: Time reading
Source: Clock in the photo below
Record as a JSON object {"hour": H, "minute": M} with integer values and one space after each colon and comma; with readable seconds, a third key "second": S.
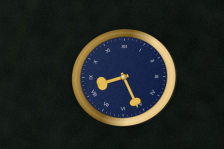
{"hour": 8, "minute": 26}
